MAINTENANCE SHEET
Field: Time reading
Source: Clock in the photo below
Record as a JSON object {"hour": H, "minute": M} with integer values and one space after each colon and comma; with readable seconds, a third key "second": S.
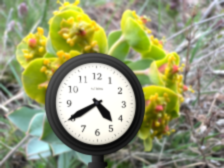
{"hour": 4, "minute": 40}
